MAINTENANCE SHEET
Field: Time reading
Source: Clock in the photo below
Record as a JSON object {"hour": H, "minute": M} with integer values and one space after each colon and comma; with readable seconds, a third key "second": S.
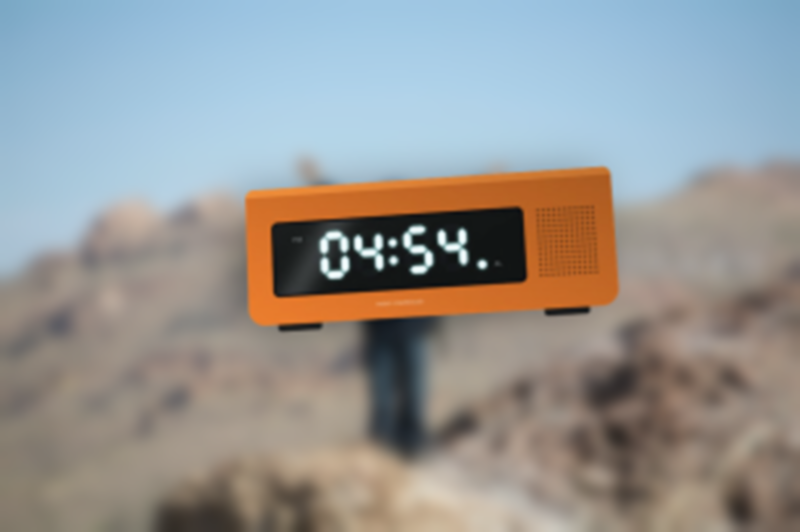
{"hour": 4, "minute": 54}
